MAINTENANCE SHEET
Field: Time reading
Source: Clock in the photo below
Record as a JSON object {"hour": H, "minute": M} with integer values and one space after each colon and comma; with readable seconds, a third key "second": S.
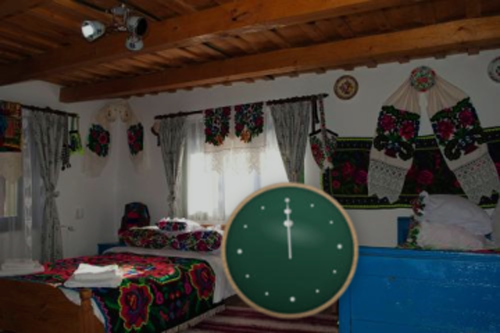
{"hour": 12, "minute": 0}
